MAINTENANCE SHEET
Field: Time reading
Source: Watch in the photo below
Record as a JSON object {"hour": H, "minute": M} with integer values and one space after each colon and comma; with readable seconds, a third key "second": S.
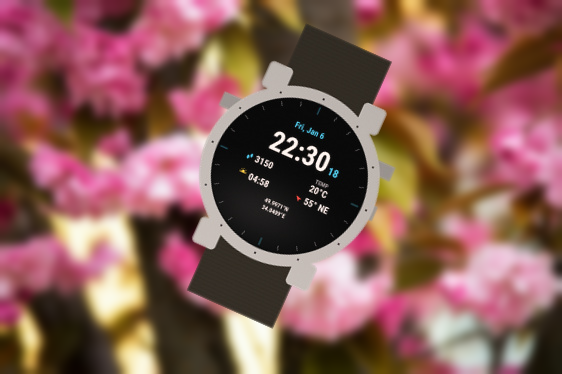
{"hour": 22, "minute": 30, "second": 18}
